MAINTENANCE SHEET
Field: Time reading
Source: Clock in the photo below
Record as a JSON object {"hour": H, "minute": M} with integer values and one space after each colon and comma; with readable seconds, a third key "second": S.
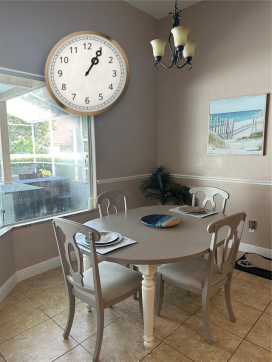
{"hour": 1, "minute": 5}
